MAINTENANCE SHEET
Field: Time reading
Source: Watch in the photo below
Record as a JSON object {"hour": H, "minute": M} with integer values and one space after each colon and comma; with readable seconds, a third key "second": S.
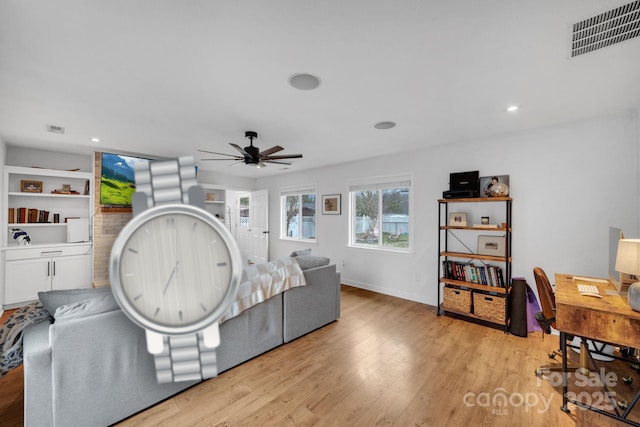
{"hour": 7, "minute": 1}
